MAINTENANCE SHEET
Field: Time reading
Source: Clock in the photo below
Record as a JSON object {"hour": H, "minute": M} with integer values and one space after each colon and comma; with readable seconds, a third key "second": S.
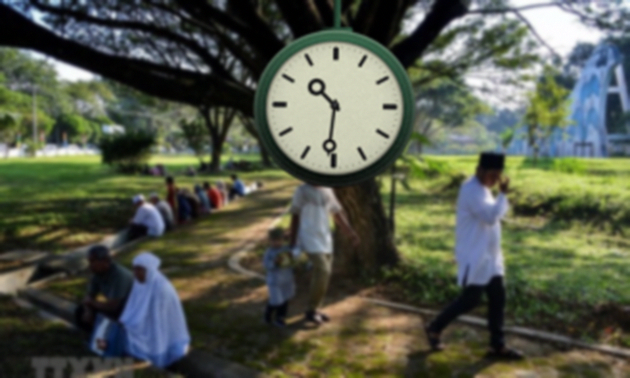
{"hour": 10, "minute": 31}
